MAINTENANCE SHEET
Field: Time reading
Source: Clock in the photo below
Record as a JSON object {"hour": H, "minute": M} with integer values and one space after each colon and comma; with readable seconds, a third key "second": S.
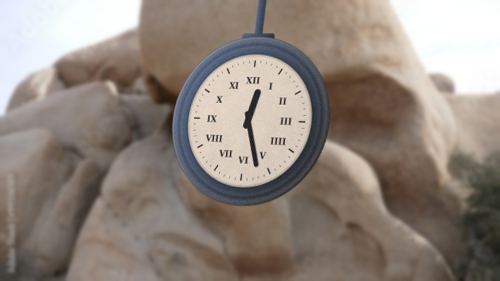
{"hour": 12, "minute": 27}
